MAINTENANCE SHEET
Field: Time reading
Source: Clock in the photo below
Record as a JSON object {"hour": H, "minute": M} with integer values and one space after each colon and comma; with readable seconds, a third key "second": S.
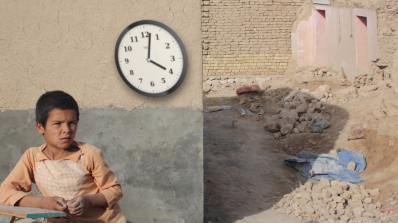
{"hour": 4, "minute": 2}
